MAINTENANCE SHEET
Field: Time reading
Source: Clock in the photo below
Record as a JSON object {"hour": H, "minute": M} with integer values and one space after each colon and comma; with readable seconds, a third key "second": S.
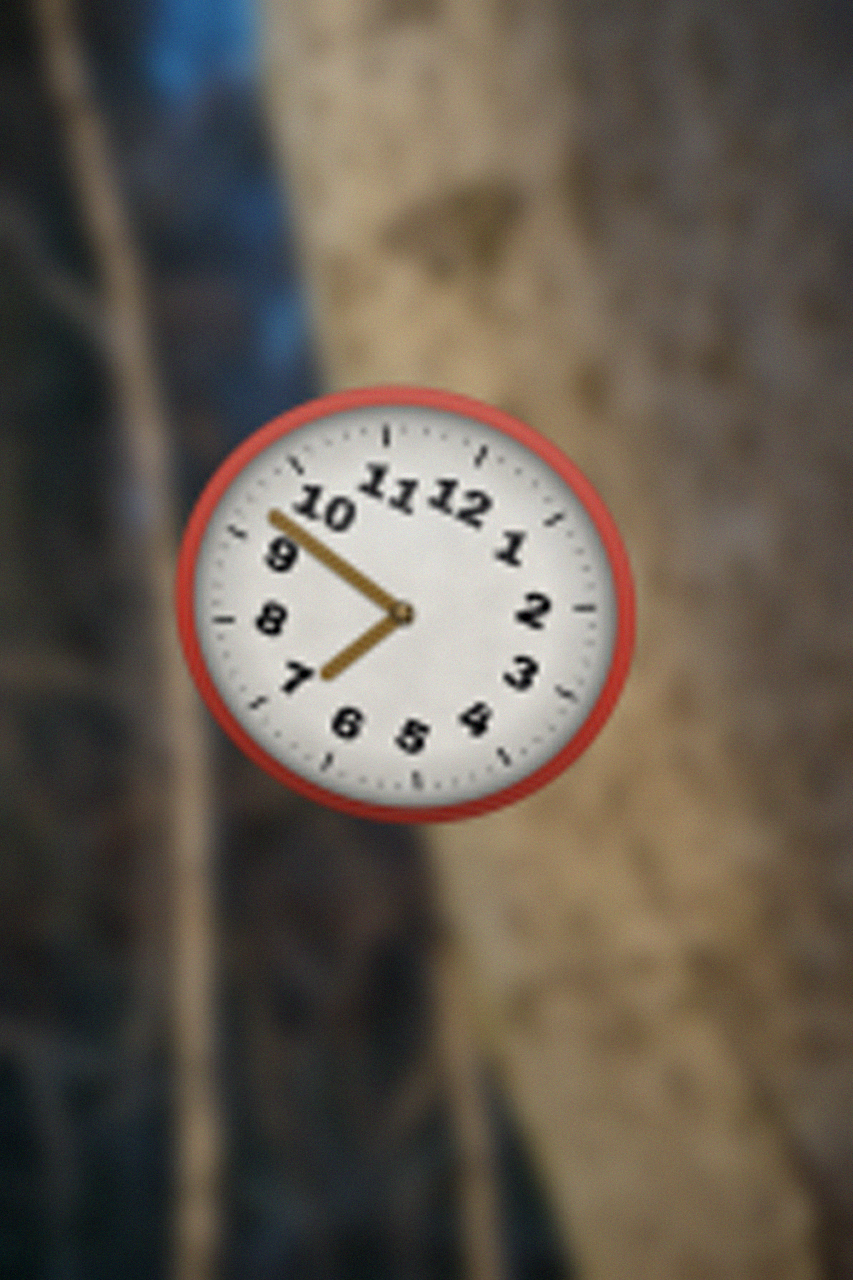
{"hour": 6, "minute": 47}
